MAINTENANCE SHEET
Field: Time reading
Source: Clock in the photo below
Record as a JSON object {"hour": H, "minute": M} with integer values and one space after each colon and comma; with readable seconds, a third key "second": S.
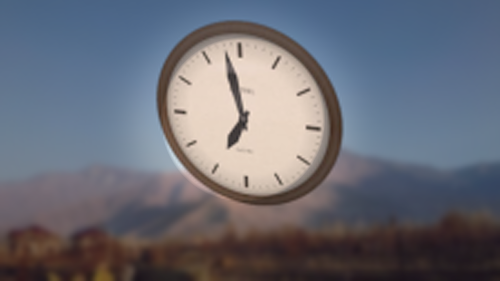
{"hour": 6, "minute": 58}
